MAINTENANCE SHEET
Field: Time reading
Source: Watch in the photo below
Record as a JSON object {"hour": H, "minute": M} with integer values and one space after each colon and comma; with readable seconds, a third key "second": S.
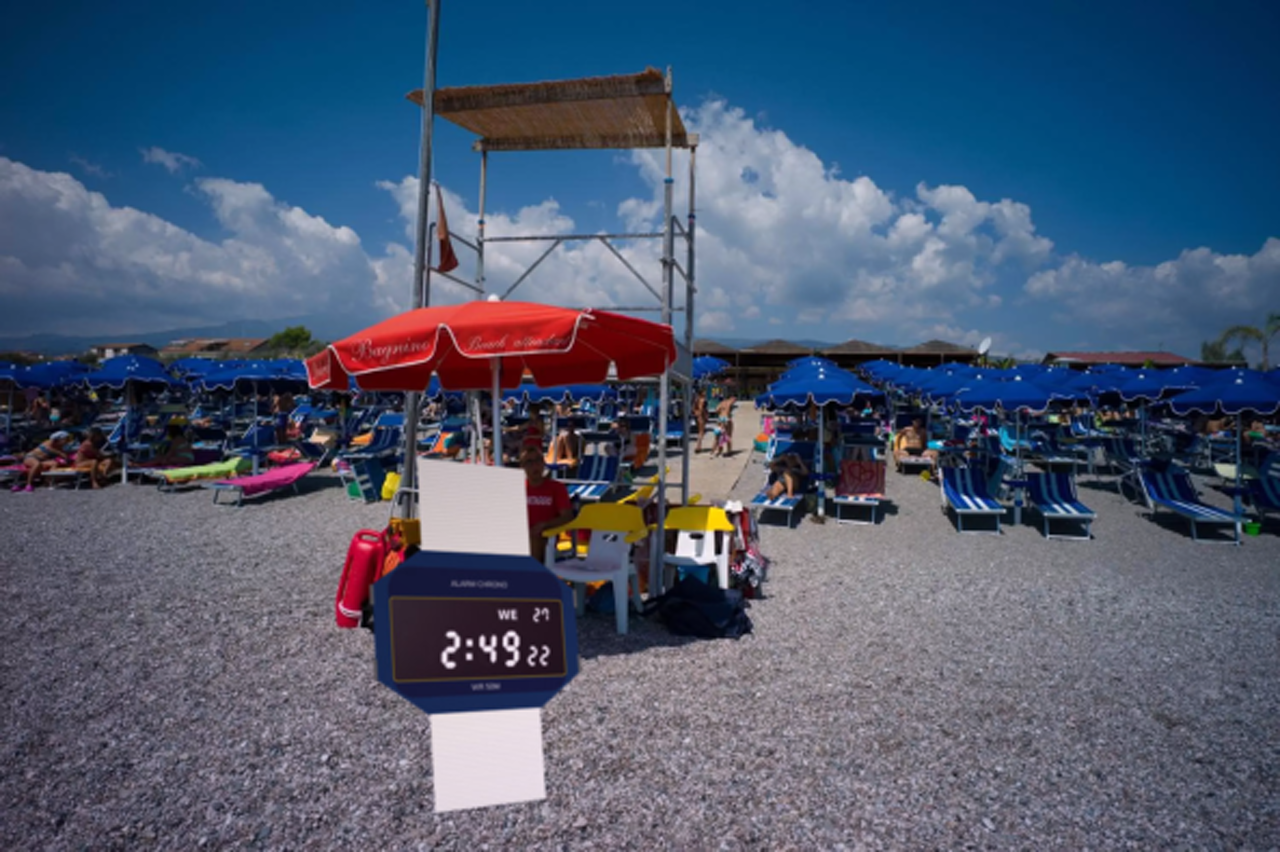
{"hour": 2, "minute": 49, "second": 22}
